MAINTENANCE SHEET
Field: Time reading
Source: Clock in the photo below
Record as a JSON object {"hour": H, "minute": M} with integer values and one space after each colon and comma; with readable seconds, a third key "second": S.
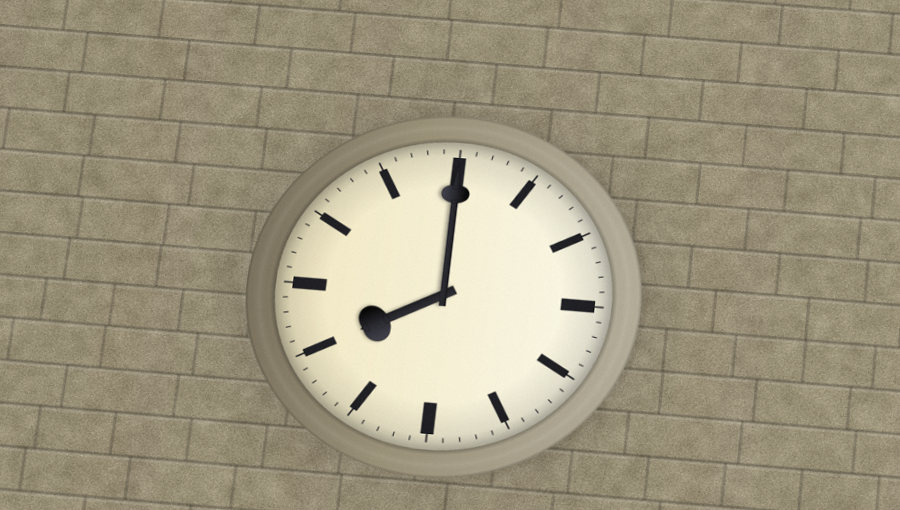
{"hour": 8, "minute": 0}
